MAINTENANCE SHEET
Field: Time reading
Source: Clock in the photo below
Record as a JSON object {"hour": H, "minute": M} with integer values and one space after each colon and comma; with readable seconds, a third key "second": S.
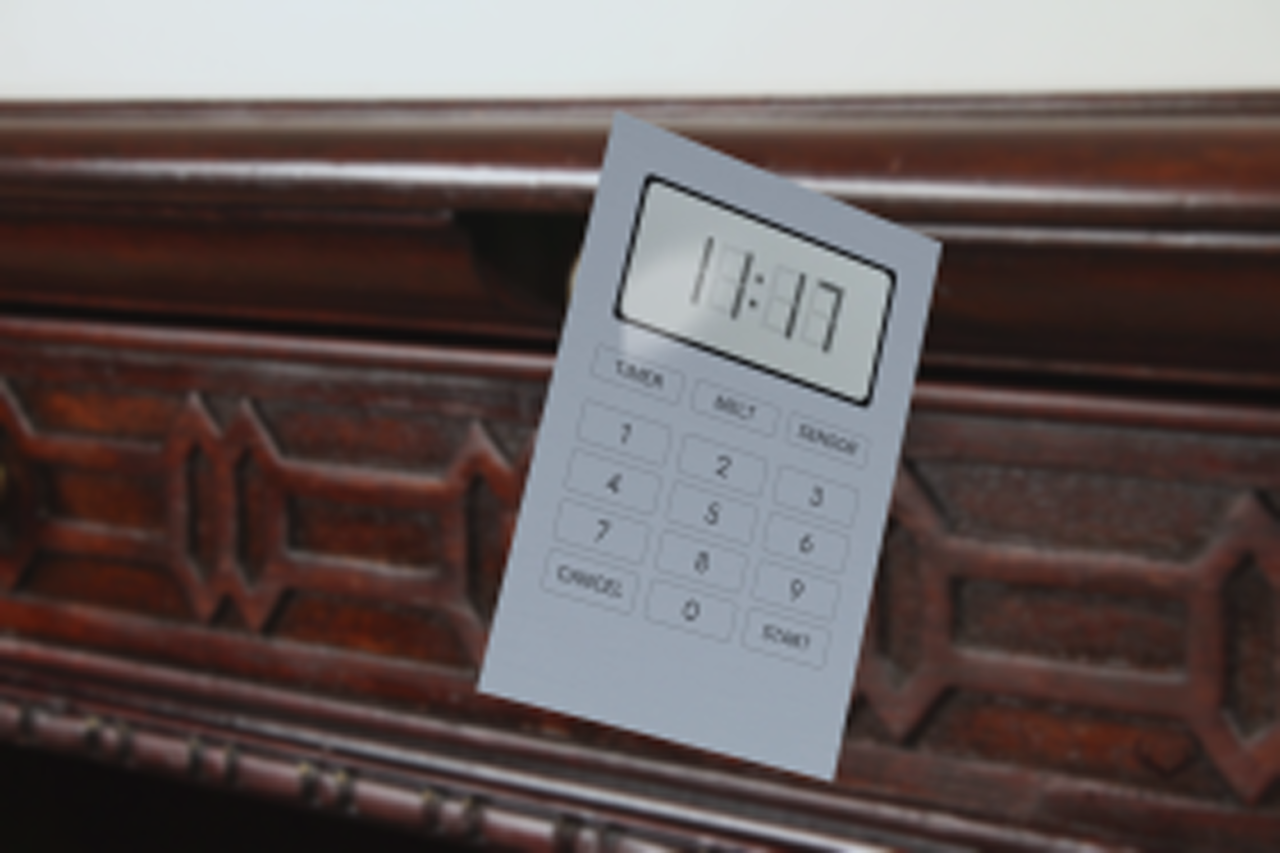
{"hour": 11, "minute": 17}
